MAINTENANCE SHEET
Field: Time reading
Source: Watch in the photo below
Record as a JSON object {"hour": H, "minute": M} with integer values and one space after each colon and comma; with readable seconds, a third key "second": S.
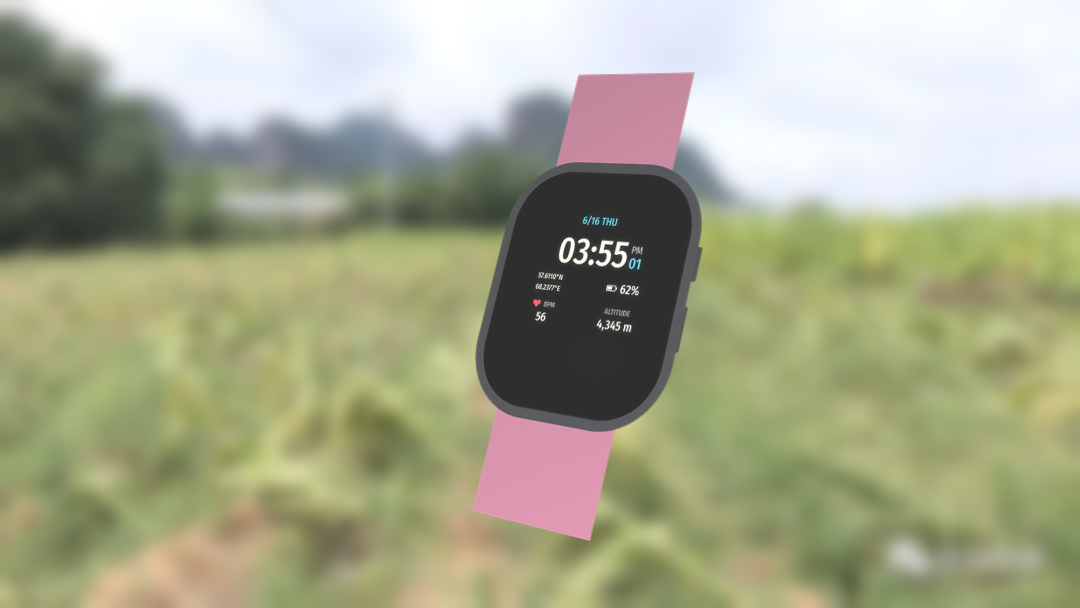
{"hour": 3, "minute": 55, "second": 1}
